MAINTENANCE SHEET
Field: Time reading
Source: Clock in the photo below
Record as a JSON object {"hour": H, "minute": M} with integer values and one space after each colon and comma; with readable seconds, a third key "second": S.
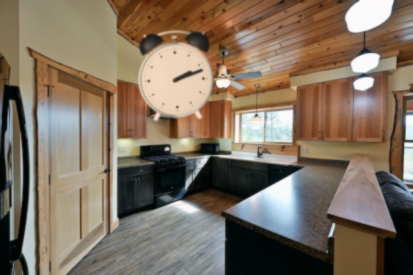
{"hour": 2, "minute": 12}
